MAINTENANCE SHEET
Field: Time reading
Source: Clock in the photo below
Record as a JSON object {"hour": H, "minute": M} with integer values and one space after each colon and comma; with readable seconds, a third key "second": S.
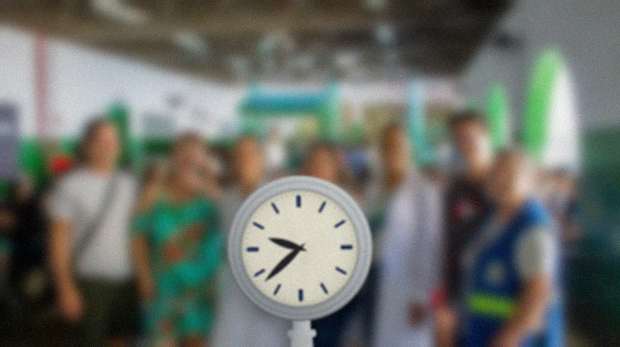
{"hour": 9, "minute": 38}
